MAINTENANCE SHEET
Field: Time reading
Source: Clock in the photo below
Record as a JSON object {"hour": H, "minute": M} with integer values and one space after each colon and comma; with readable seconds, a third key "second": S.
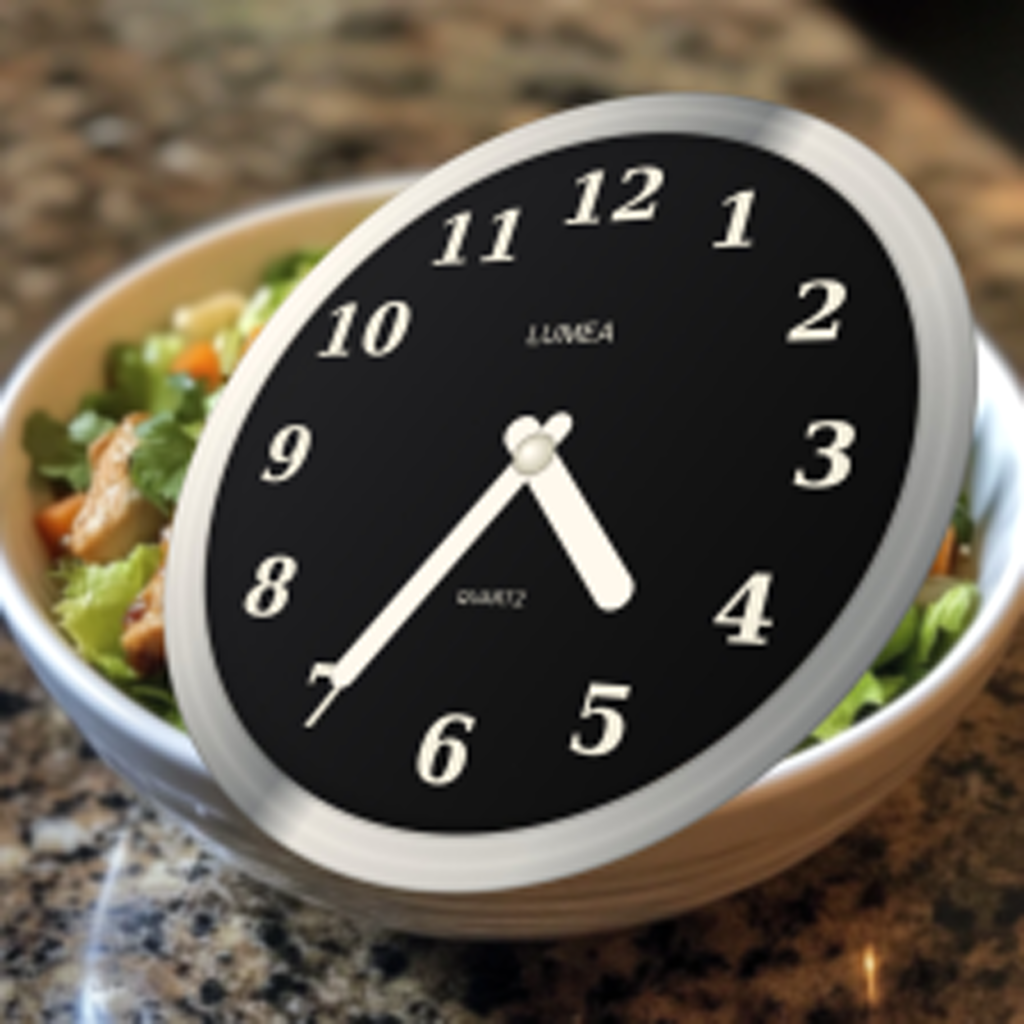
{"hour": 4, "minute": 35}
